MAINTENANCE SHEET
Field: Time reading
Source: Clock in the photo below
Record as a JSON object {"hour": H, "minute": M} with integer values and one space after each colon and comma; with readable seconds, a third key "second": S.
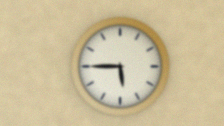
{"hour": 5, "minute": 45}
